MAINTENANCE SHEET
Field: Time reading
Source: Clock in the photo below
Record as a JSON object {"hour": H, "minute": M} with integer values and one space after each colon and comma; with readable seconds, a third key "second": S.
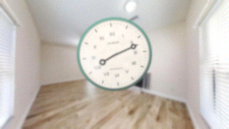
{"hour": 8, "minute": 12}
